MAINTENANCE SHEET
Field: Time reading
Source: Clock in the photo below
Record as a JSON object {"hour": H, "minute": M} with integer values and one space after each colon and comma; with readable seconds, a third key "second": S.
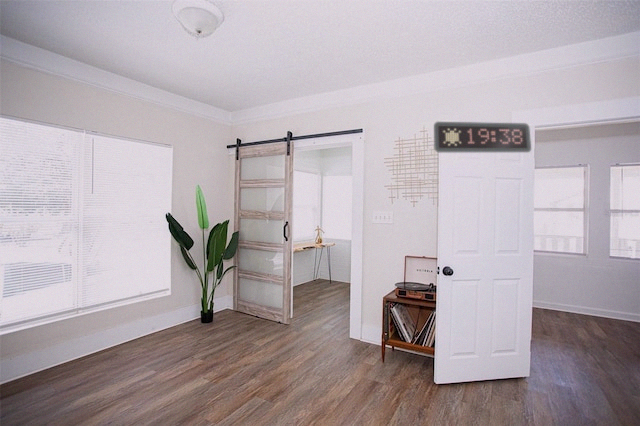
{"hour": 19, "minute": 38}
